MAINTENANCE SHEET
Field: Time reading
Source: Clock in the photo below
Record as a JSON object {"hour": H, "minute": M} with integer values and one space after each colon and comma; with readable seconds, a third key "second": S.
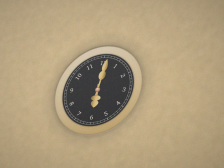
{"hour": 6, "minute": 1}
